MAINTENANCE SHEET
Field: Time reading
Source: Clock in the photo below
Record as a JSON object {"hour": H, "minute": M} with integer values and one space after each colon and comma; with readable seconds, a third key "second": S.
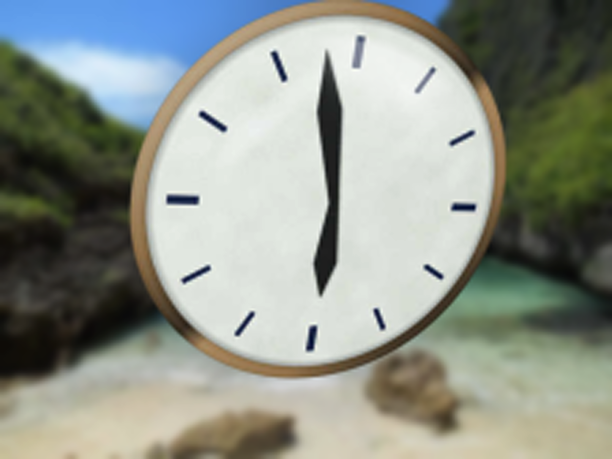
{"hour": 5, "minute": 58}
